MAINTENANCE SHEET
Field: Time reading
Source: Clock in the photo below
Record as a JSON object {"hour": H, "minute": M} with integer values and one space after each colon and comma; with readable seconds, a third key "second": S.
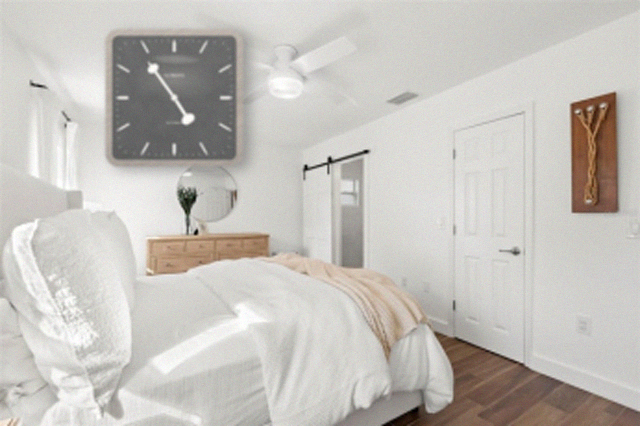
{"hour": 4, "minute": 54}
